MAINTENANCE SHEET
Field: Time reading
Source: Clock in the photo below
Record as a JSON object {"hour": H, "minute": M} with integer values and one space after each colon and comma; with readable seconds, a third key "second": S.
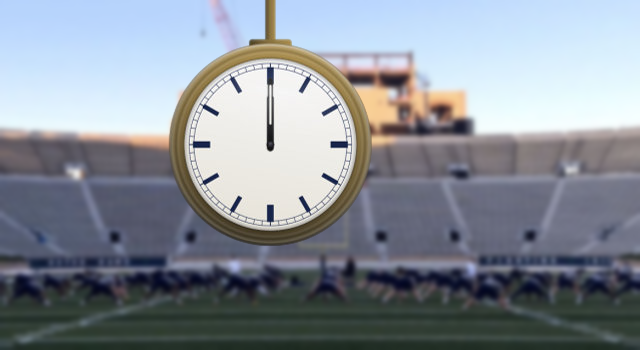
{"hour": 12, "minute": 0}
